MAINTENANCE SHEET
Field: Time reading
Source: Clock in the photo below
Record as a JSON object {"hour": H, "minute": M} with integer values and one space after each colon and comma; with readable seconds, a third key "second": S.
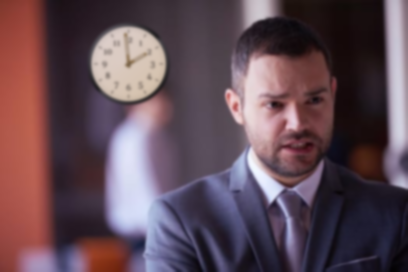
{"hour": 1, "minute": 59}
